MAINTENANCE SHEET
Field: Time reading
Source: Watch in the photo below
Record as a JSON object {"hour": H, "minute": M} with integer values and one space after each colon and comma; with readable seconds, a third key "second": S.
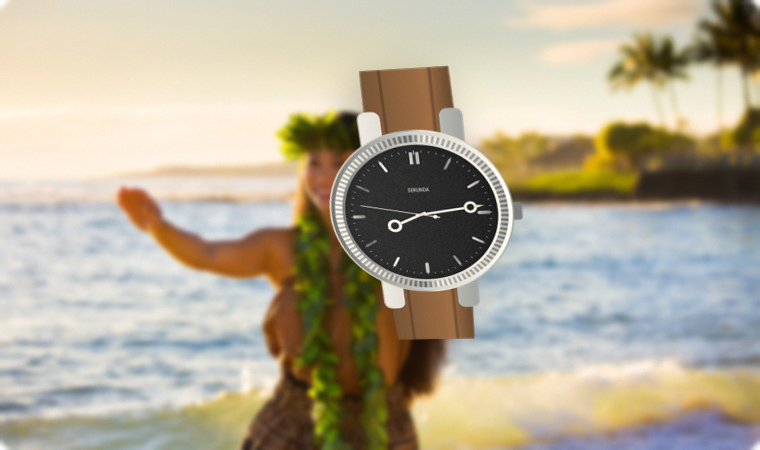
{"hour": 8, "minute": 13, "second": 47}
